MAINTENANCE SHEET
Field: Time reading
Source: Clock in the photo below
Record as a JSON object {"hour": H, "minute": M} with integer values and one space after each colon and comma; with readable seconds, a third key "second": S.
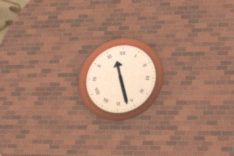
{"hour": 11, "minute": 27}
